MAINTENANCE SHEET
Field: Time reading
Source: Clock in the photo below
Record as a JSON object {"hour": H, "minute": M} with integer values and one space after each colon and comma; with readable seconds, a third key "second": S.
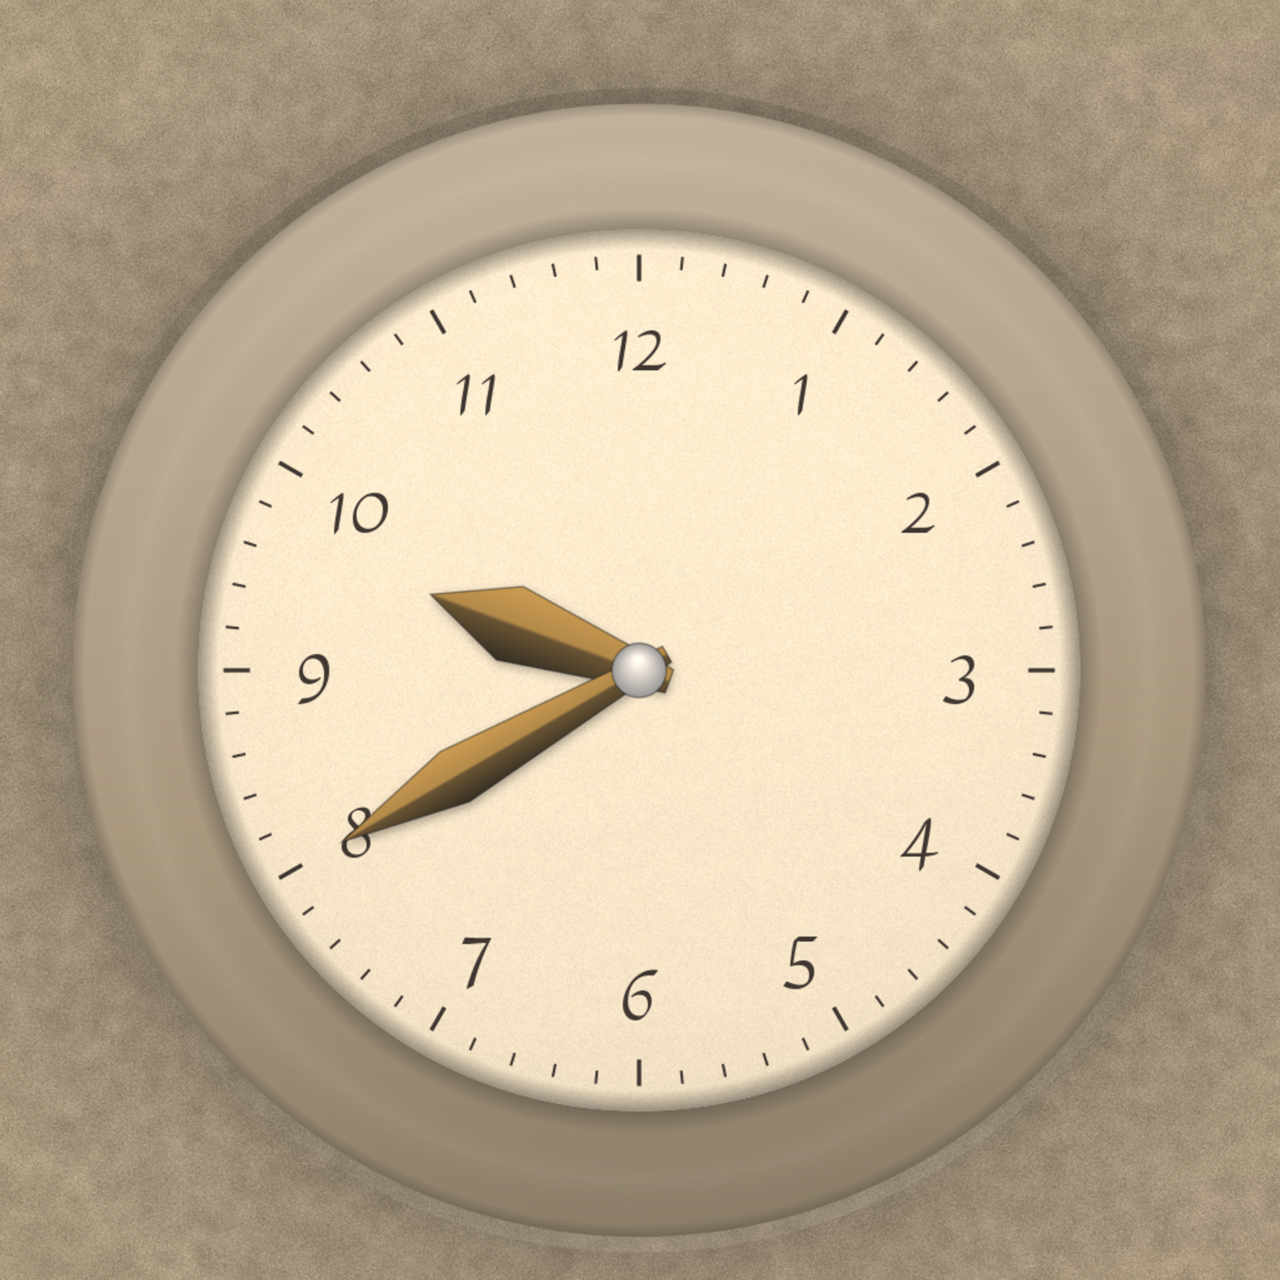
{"hour": 9, "minute": 40}
